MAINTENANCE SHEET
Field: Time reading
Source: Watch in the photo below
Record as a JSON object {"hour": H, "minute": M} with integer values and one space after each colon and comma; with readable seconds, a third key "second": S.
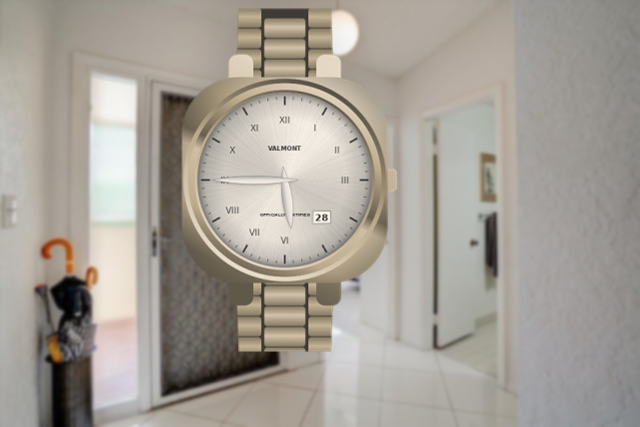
{"hour": 5, "minute": 45}
